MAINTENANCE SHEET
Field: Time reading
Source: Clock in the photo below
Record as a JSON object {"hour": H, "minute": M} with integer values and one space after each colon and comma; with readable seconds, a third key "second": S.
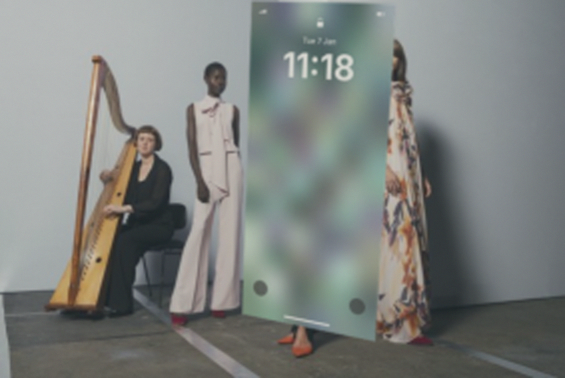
{"hour": 11, "minute": 18}
